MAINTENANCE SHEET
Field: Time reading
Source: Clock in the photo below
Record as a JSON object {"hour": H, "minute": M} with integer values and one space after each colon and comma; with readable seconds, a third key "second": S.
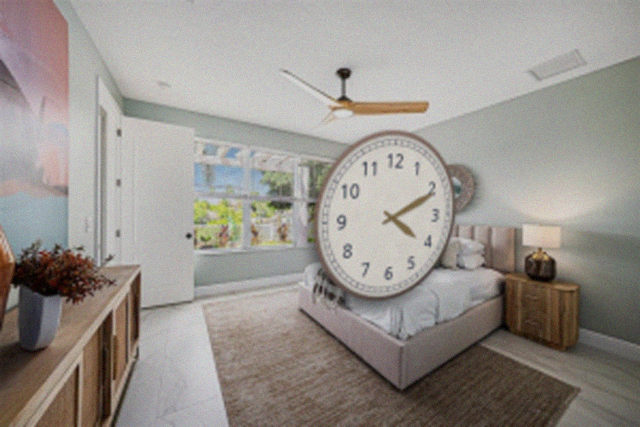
{"hour": 4, "minute": 11}
